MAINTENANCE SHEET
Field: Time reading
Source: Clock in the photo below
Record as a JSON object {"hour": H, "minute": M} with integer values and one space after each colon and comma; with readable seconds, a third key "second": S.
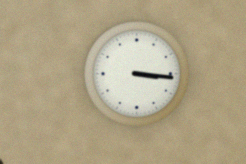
{"hour": 3, "minute": 16}
